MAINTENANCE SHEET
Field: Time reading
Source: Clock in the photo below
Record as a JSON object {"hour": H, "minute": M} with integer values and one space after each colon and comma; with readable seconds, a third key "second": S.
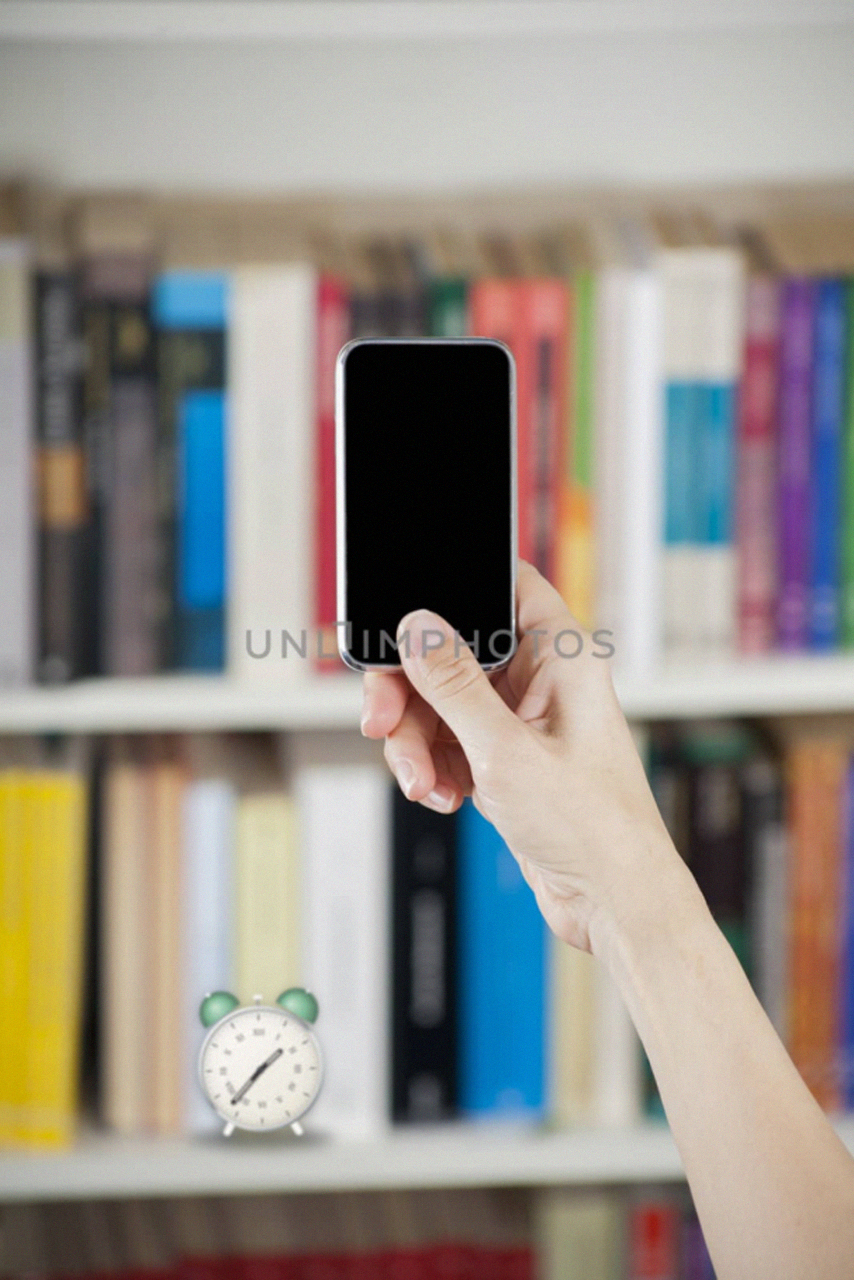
{"hour": 1, "minute": 37}
